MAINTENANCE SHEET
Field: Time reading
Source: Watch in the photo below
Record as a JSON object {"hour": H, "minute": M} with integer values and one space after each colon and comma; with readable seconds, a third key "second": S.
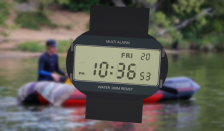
{"hour": 10, "minute": 36, "second": 53}
